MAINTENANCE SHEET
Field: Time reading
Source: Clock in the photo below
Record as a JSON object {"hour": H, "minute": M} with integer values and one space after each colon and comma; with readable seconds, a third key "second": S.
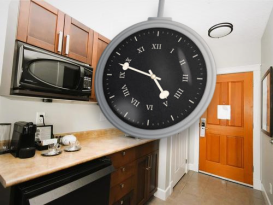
{"hour": 4, "minute": 48}
